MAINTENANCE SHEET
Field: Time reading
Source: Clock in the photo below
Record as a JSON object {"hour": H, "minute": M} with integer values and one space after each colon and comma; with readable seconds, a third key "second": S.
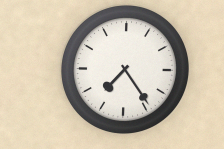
{"hour": 7, "minute": 24}
